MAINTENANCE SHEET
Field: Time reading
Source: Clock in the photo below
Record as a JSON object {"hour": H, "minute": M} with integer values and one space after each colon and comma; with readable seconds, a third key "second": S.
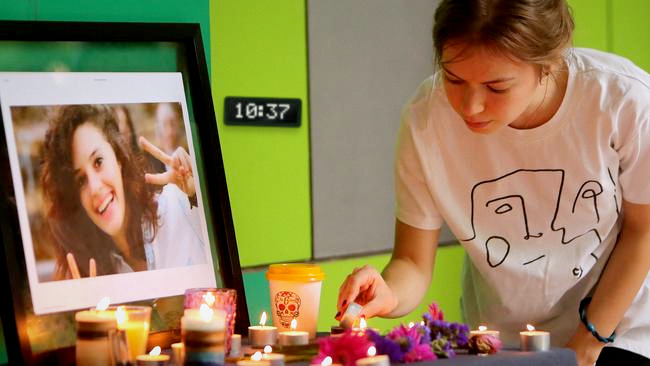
{"hour": 10, "minute": 37}
